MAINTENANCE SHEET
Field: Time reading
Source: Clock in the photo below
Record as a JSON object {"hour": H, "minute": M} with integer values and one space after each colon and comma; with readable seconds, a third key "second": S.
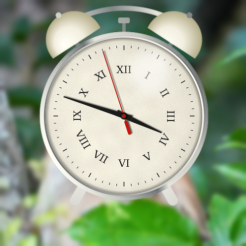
{"hour": 3, "minute": 47, "second": 57}
